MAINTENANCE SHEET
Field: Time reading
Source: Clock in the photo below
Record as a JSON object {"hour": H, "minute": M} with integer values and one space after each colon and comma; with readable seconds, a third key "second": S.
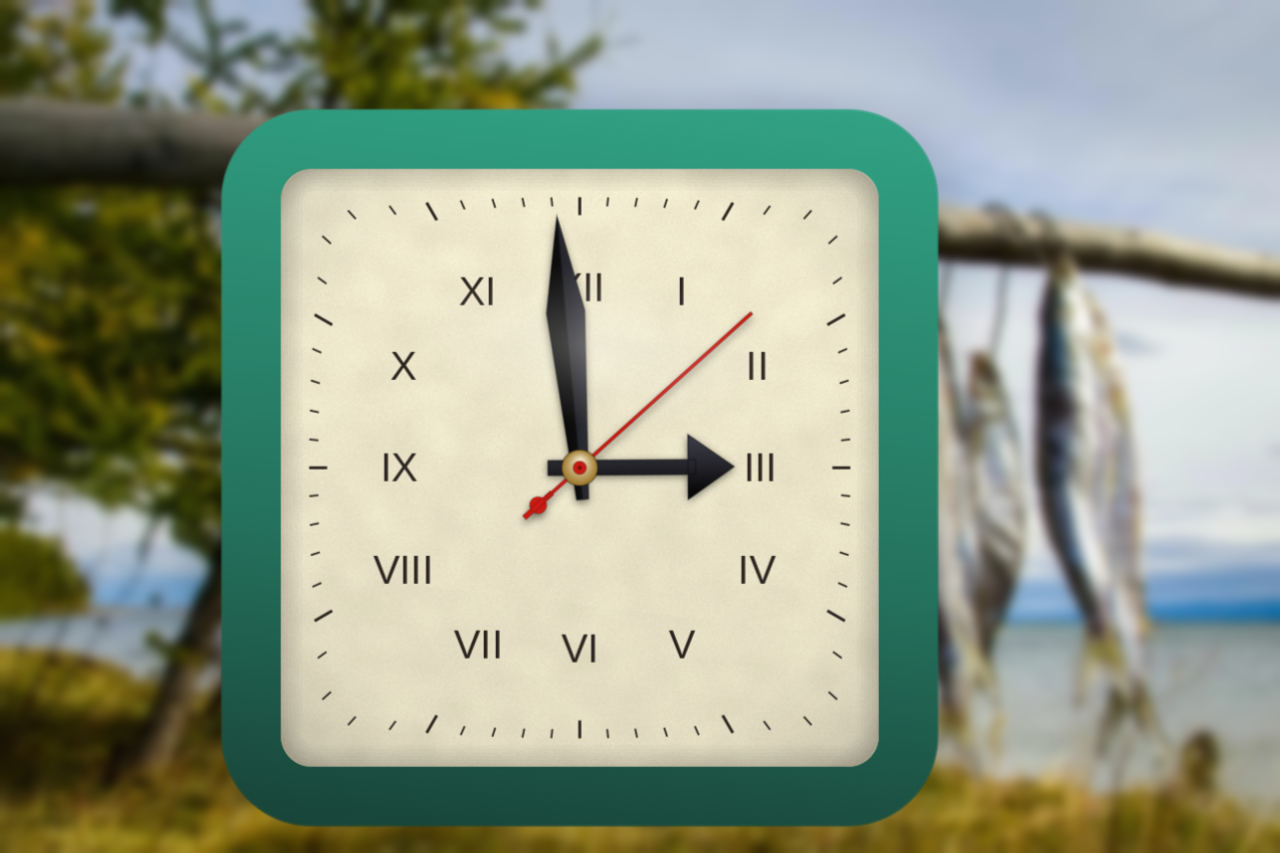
{"hour": 2, "minute": 59, "second": 8}
